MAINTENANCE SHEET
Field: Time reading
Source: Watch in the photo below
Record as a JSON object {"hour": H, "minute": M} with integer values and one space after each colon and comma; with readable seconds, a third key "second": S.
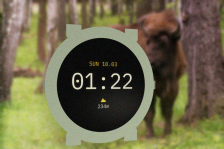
{"hour": 1, "minute": 22}
